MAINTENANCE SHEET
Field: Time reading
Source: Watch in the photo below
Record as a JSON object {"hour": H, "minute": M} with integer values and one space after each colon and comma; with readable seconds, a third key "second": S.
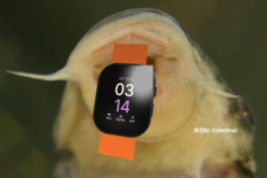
{"hour": 3, "minute": 14}
